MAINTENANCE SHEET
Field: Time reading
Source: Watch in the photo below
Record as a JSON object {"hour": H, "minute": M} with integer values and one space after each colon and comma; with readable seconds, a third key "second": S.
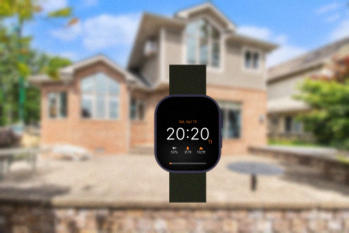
{"hour": 20, "minute": 20}
